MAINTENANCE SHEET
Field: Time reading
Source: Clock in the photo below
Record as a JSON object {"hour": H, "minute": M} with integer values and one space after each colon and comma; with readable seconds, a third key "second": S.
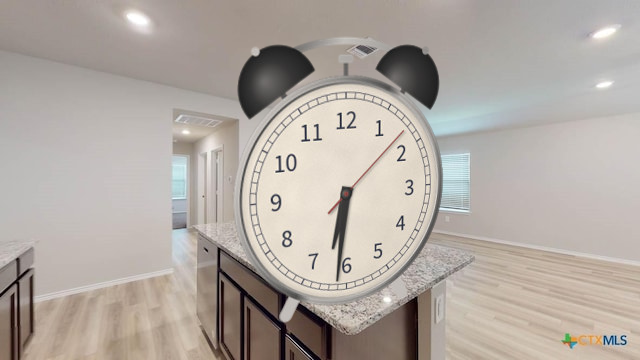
{"hour": 6, "minute": 31, "second": 8}
